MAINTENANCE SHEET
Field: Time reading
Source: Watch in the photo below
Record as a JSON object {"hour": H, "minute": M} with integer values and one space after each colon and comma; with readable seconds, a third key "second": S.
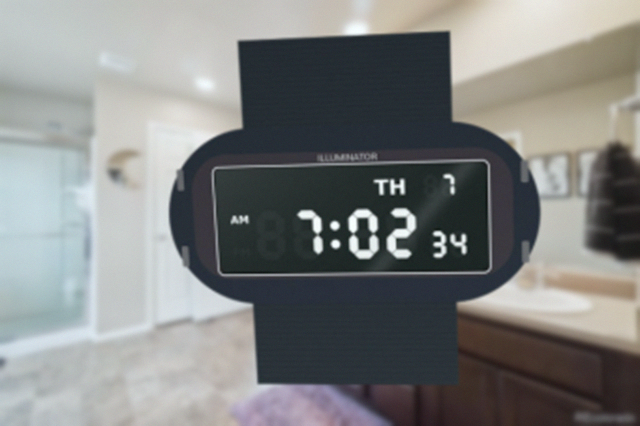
{"hour": 7, "minute": 2, "second": 34}
